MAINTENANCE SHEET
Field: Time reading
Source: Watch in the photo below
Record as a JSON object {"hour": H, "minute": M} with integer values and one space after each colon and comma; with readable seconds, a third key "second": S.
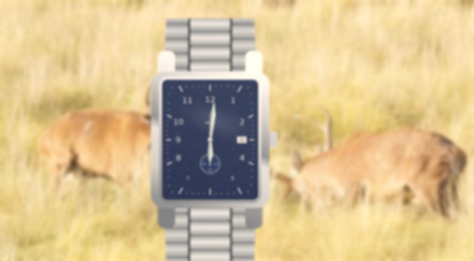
{"hour": 6, "minute": 1}
